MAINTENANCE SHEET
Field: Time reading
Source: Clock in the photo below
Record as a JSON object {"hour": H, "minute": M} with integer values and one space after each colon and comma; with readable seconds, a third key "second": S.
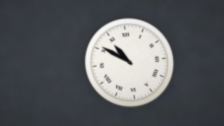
{"hour": 10, "minute": 51}
